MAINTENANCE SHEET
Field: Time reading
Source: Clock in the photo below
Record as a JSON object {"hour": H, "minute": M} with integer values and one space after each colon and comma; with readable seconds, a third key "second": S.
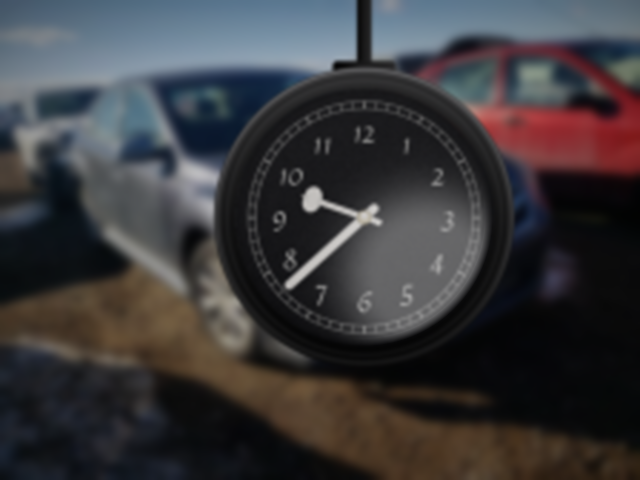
{"hour": 9, "minute": 38}
